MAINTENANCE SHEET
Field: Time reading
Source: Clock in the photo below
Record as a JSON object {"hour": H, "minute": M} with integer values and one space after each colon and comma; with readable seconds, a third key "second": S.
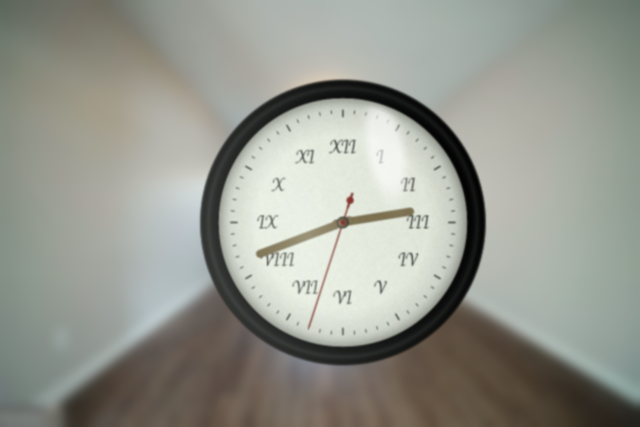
{"hour": 2, "minute": 41, "second": 33}
